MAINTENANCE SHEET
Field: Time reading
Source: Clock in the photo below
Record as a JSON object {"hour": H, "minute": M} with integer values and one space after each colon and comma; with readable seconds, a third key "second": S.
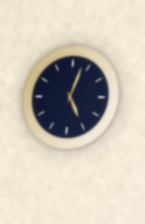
{"hour": 5, "minute": 3}
